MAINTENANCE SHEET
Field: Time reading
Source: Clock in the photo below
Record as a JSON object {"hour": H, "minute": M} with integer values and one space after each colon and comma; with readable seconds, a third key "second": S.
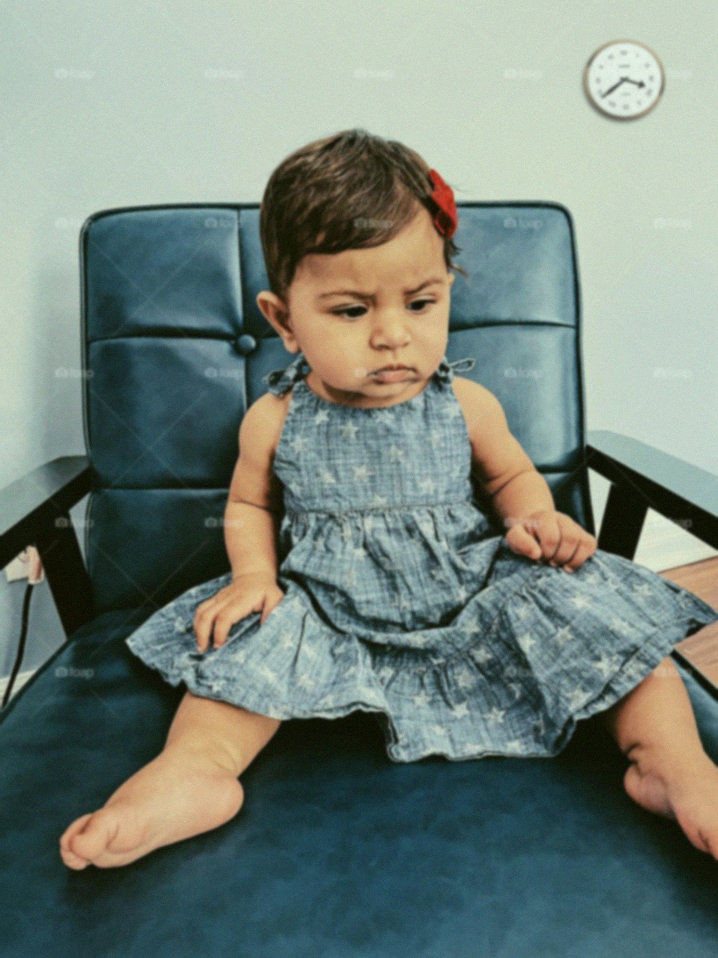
{"hour": 3, "minute": 39}
